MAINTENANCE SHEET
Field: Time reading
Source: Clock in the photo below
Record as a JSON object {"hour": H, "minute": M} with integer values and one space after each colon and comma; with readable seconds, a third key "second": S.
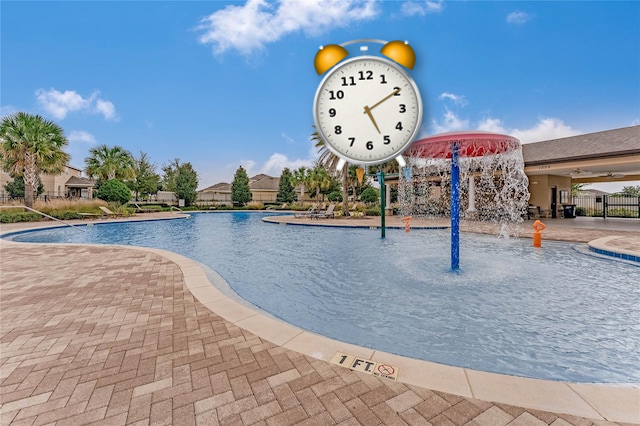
{"hour": 5, "minute": 10}
